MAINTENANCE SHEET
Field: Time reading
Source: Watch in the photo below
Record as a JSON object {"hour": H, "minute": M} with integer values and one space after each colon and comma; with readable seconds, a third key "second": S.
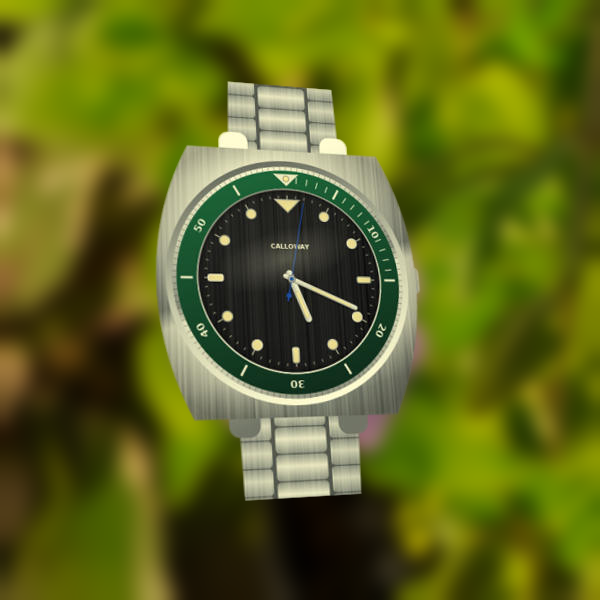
{"hour": 5, "minute": 19, "second": 2}
